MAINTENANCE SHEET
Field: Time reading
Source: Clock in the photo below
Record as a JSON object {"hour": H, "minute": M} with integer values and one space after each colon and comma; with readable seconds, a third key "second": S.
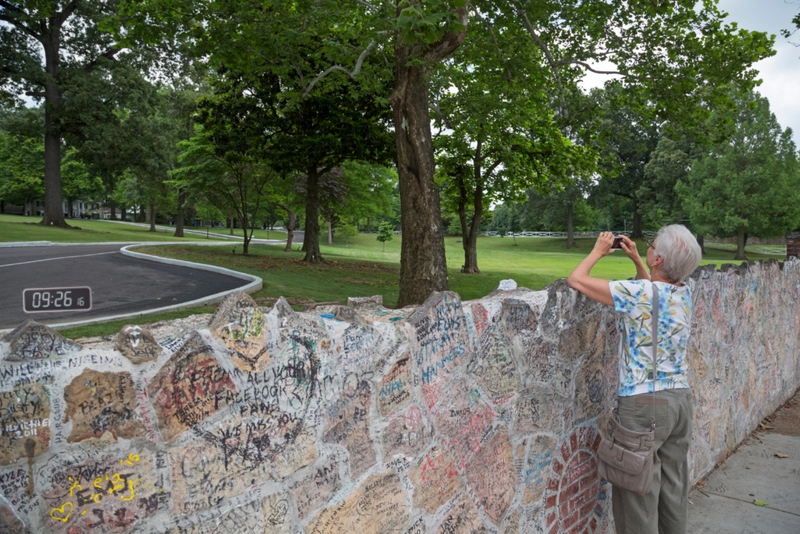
{"hour": 9, "minute": 26}
